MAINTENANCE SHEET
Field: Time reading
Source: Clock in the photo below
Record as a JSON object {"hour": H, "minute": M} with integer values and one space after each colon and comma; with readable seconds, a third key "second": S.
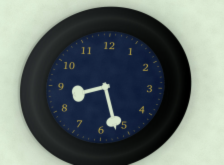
{"hour": 8, "minute": 27}
